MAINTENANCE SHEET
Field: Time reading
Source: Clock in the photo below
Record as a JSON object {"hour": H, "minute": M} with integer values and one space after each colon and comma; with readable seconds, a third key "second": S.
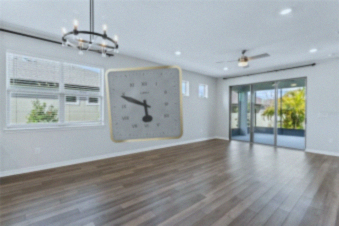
{"hour": 5, "minute": 49}
